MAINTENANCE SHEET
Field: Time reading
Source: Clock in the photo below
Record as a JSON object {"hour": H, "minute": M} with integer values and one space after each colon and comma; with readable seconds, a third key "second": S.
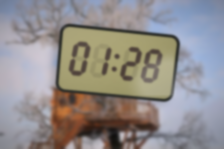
{"hour": 1, "minute": 28}
